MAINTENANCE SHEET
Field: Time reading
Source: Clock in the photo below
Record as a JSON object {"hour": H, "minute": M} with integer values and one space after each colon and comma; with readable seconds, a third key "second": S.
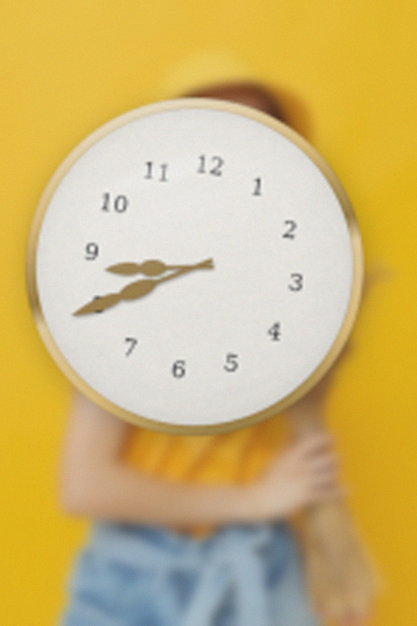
{"hour": 8, "minute": 40}
